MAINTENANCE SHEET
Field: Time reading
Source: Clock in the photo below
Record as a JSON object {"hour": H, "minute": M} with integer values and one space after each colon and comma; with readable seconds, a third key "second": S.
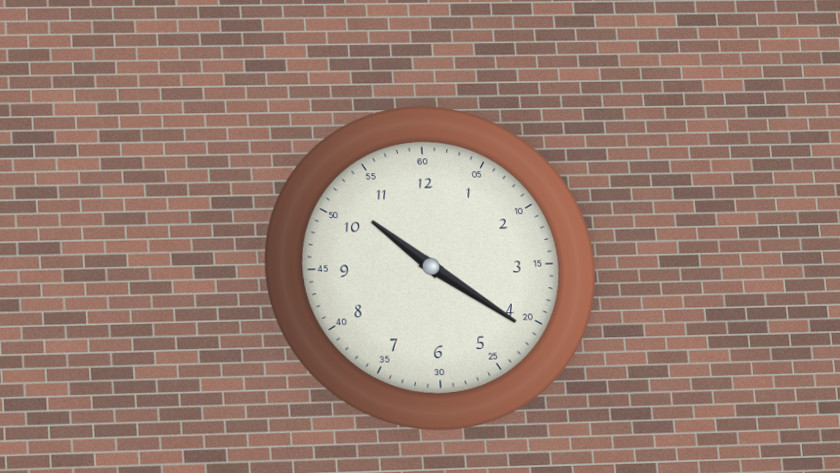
{"hour": 10, "minute": 21}
